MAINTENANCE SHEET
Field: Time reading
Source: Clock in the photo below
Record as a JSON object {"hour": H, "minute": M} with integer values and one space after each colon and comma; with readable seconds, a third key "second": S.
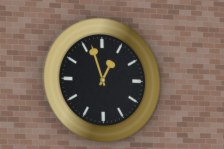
{"hour": 12, "minute": 57}
